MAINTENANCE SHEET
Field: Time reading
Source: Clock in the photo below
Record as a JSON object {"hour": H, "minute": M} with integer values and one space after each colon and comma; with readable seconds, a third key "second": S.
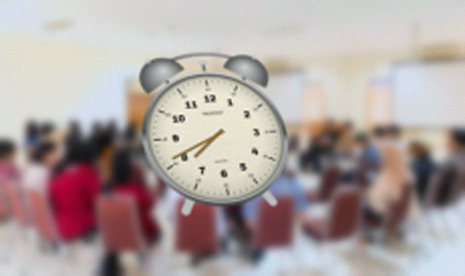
{"hour": 7, "minute": 41}
